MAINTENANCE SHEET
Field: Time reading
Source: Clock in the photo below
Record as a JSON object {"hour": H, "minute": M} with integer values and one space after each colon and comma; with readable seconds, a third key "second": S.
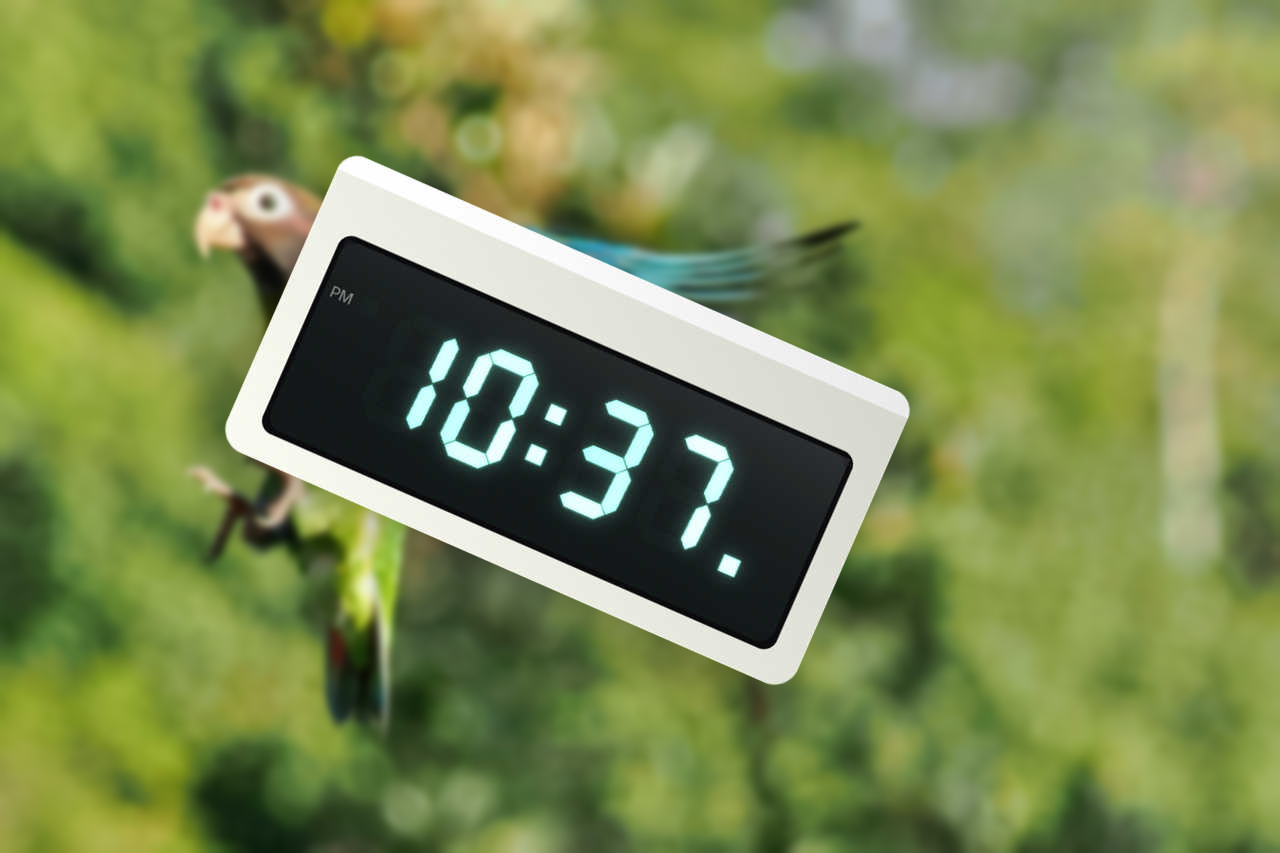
{"hour": 10, "minute": 37}
